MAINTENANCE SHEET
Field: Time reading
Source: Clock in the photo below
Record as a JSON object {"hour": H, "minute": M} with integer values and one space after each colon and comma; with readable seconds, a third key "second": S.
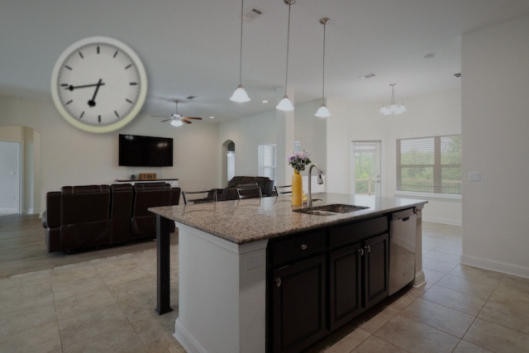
{"hour": 6, "minute": 44}
